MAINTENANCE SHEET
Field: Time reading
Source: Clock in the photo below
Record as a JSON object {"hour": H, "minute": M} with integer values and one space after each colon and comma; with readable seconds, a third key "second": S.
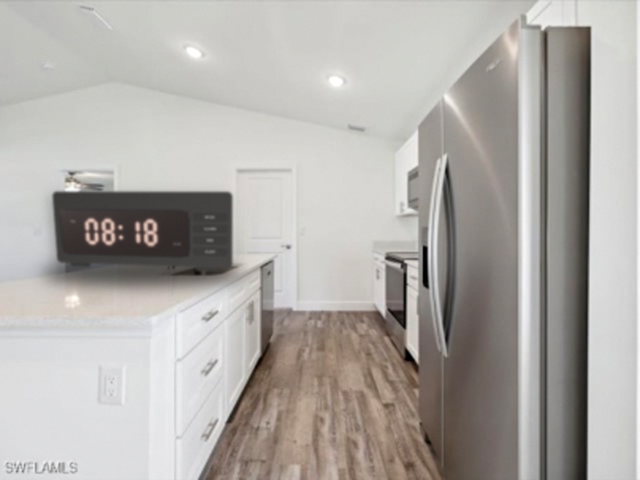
{"hour": 8, "minute": 18}
